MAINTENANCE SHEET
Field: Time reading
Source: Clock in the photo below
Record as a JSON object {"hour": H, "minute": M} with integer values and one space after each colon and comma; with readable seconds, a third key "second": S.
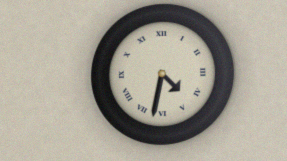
{"hour": 4, "minute": 32}
